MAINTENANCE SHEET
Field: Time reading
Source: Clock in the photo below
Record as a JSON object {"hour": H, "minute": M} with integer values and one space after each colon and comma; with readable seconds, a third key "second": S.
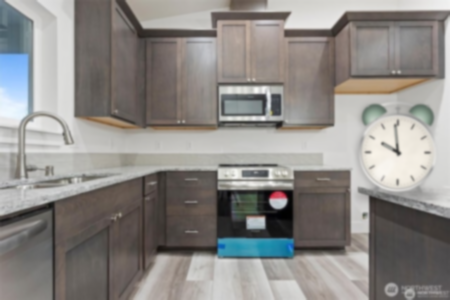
{"hour": 9, "minute": 59}
